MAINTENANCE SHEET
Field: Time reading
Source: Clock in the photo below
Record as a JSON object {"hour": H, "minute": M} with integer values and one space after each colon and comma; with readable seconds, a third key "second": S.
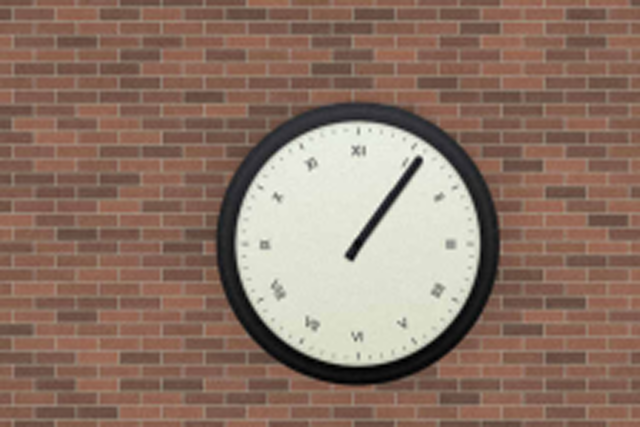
{"hour": 1, "minute": 6}
